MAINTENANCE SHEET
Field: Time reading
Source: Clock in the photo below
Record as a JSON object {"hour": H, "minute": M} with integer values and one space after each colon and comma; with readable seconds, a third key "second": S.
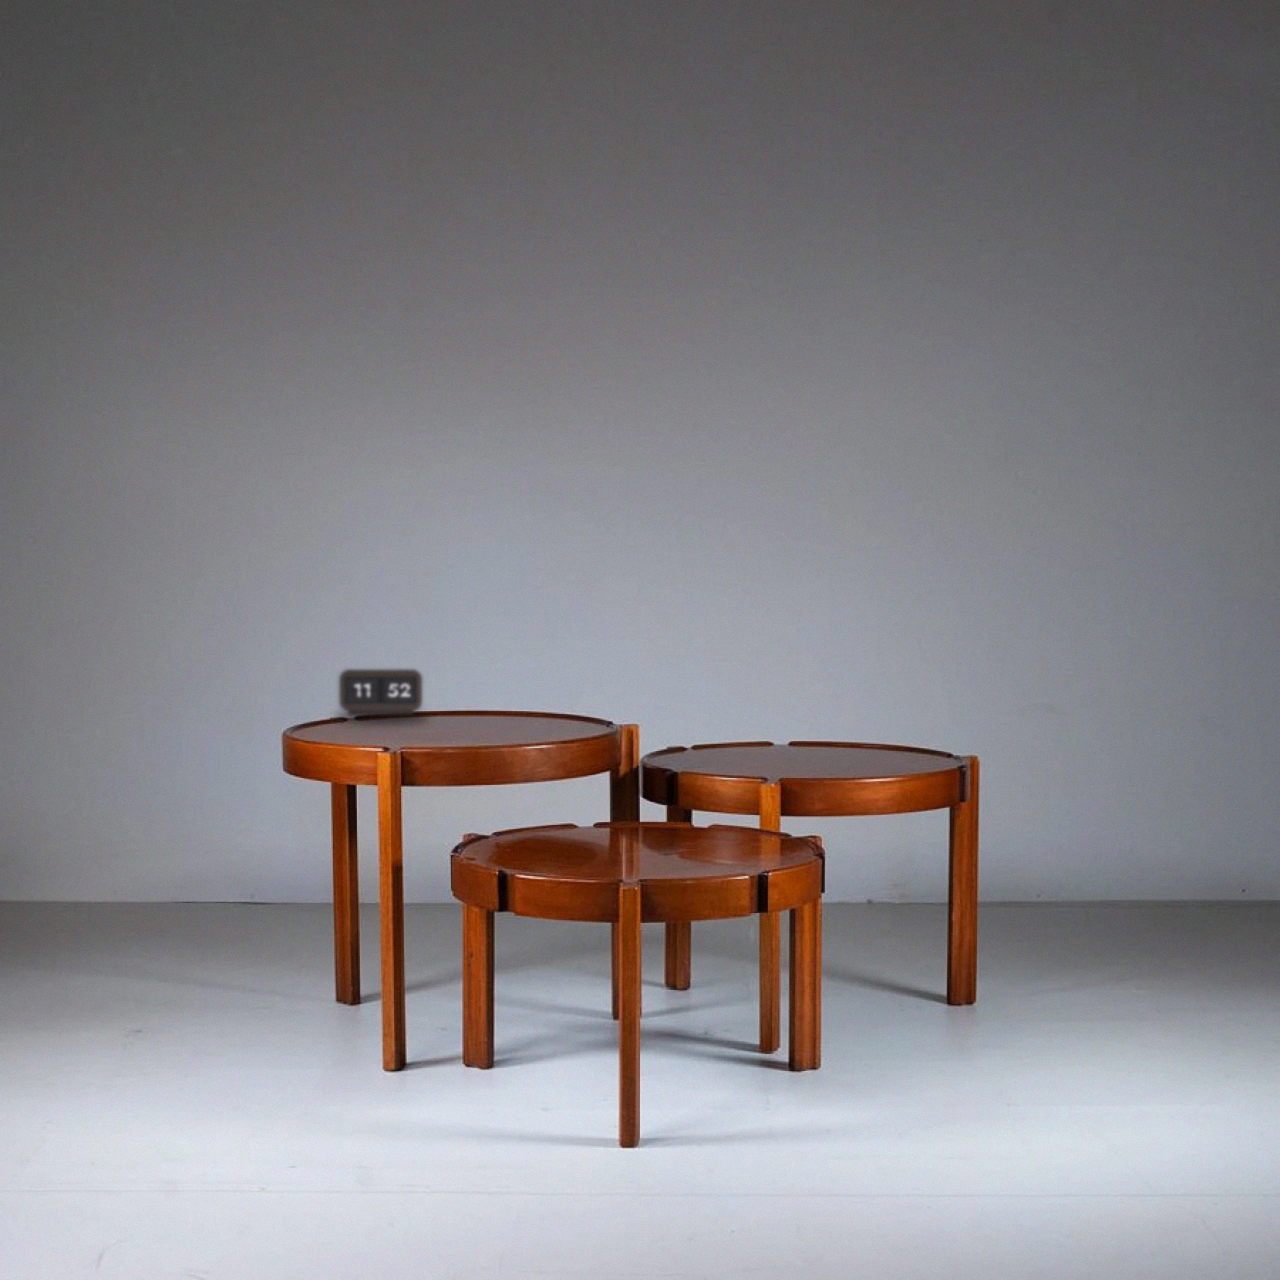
{"hour": 11, "minute": 52}
